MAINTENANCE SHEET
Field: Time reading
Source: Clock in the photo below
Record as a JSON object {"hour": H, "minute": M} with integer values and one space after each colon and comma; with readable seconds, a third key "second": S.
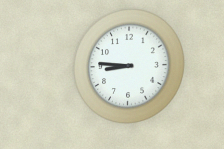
{"hour": 8, "minute": 46}
